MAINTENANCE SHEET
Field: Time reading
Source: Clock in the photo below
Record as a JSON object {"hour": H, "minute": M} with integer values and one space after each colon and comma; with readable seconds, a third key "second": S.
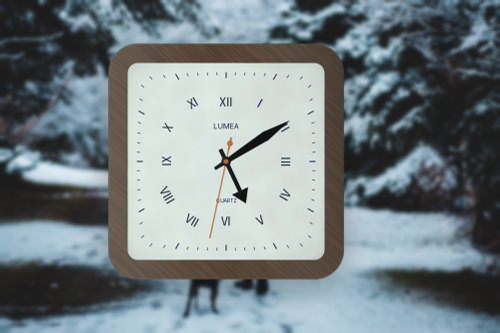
{"hour": 5, "minute": 9, "second": 32}
